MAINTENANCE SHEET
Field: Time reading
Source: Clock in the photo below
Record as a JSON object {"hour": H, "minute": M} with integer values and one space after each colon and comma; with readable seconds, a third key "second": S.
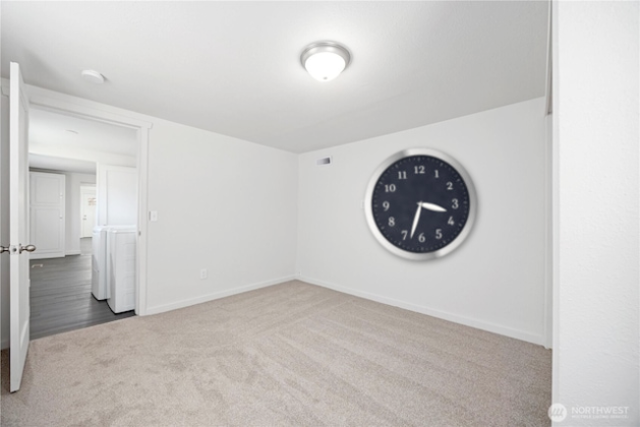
{"hour": 3, "minute": 33}
